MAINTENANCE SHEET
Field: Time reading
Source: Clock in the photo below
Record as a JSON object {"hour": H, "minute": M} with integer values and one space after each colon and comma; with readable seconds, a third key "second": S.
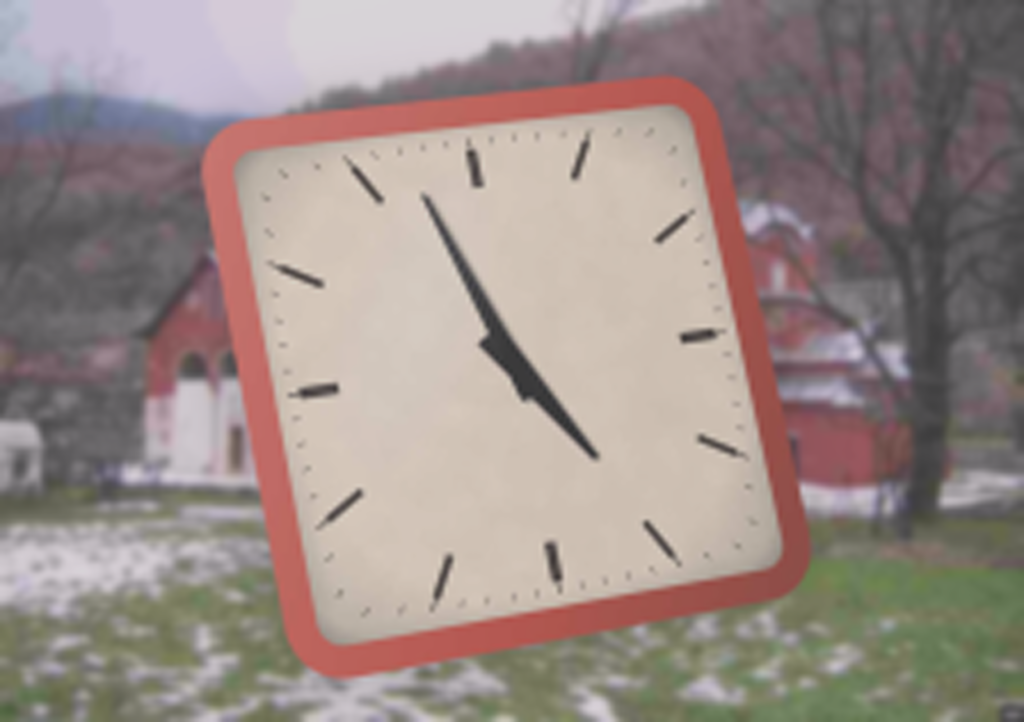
{"hour": 4, "minute": 57}
